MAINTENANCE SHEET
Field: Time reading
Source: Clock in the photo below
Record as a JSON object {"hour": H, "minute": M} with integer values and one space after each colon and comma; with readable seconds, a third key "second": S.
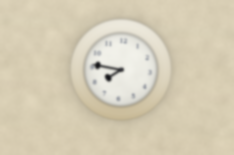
{"hour": 7, "minute": 46}
